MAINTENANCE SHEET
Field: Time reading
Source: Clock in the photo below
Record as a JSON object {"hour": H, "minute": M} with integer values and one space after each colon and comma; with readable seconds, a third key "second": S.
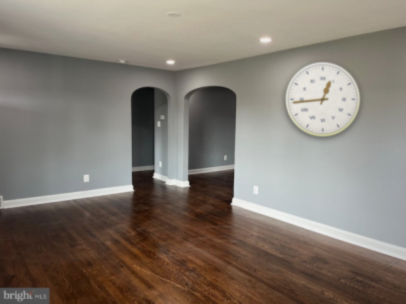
{"hour": 12, "minute": 44}
